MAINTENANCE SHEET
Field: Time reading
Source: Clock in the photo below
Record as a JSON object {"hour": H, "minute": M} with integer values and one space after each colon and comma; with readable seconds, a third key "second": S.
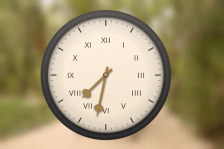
{"hour": 7, "minute": 32}
